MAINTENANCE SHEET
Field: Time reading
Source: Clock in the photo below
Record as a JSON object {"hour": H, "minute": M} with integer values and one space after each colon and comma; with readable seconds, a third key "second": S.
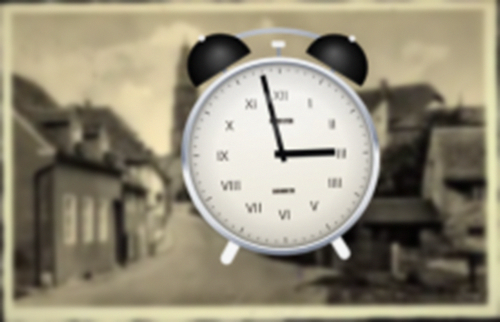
{"hour": 2, "minute": 58}
